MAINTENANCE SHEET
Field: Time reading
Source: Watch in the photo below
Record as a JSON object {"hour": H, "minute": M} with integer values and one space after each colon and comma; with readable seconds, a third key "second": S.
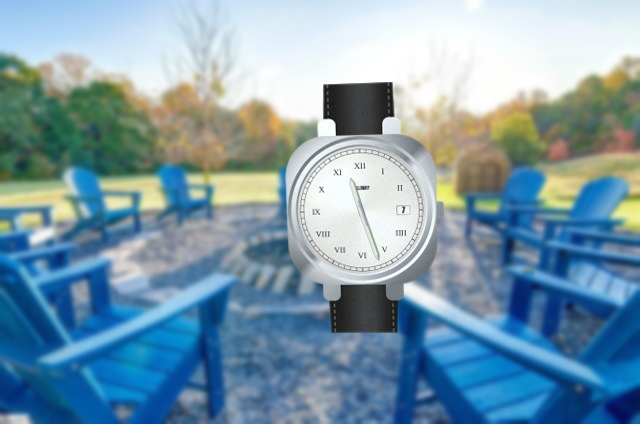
{"hour": 11, "minute": 27}
